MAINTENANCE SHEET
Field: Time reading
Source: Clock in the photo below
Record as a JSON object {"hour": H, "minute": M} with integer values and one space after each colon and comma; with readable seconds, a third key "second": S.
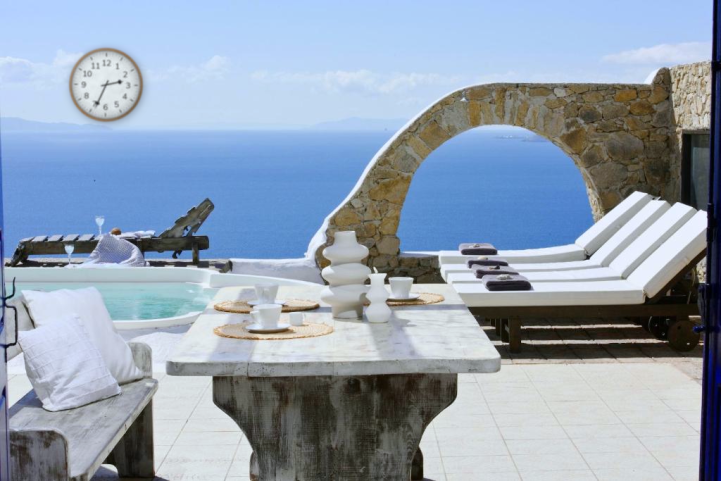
{"hour": 2, "minute": 34}
